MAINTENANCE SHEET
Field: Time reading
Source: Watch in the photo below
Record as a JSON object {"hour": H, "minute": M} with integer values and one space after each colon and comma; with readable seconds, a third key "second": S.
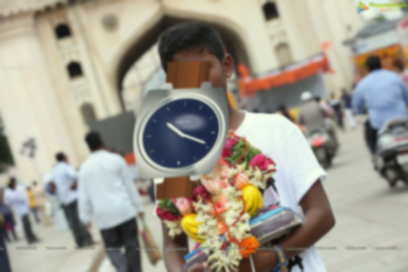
{"hour": 10, "minute": 19}
